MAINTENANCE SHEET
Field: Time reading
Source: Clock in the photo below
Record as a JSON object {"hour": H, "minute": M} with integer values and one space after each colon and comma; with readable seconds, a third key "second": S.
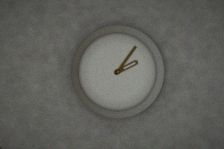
{"hour": 2, "minute": 6}
